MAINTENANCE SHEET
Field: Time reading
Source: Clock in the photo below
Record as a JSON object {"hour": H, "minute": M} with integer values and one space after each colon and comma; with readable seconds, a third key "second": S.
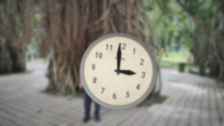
{"hour": 2, "minute": 59}
